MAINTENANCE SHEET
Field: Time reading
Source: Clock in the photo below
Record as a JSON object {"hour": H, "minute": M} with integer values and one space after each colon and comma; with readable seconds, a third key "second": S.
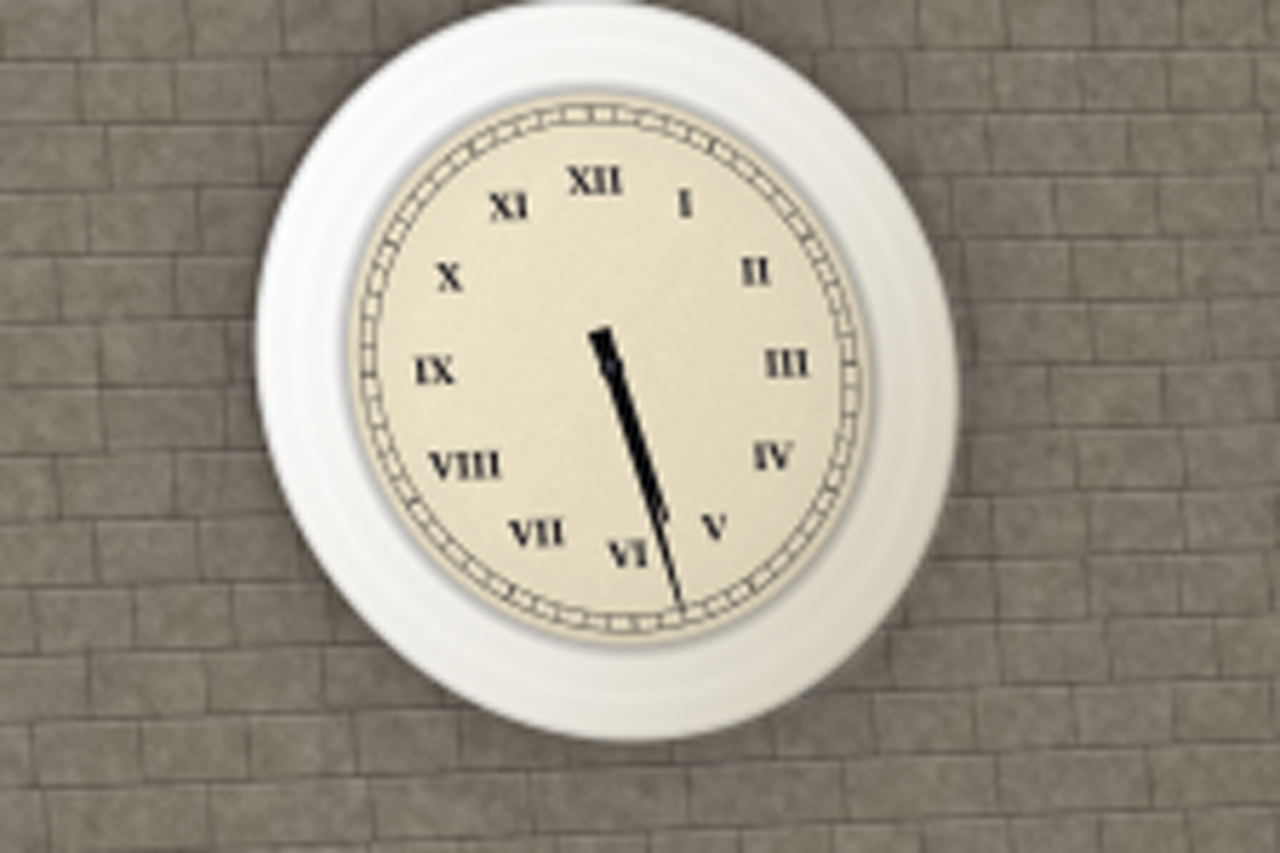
{"hour": 5, "minute": 28}
